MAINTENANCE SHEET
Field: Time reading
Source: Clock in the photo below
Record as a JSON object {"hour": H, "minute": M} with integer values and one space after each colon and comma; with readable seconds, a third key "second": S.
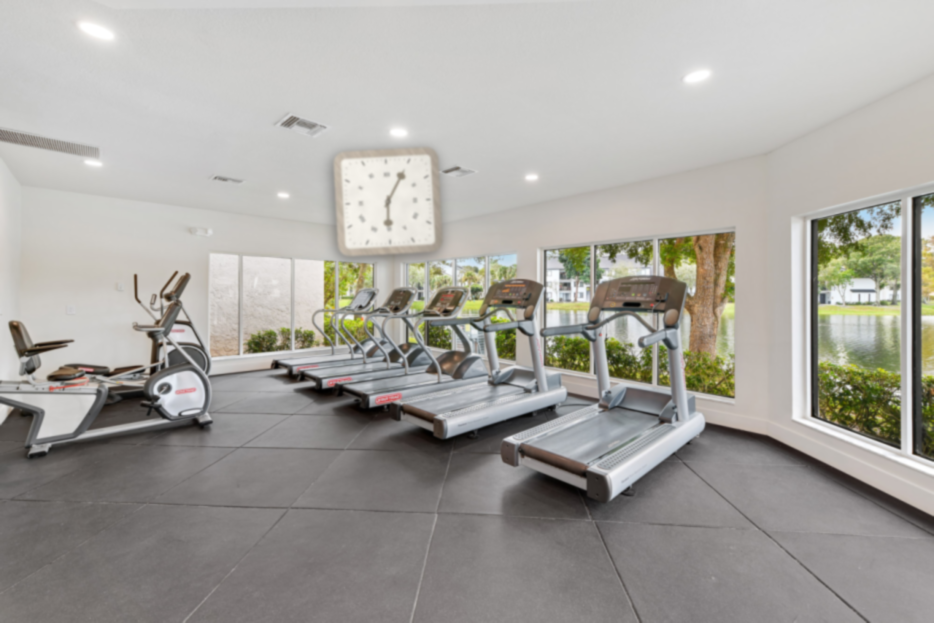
{"hour": 6, "minute": 5}
